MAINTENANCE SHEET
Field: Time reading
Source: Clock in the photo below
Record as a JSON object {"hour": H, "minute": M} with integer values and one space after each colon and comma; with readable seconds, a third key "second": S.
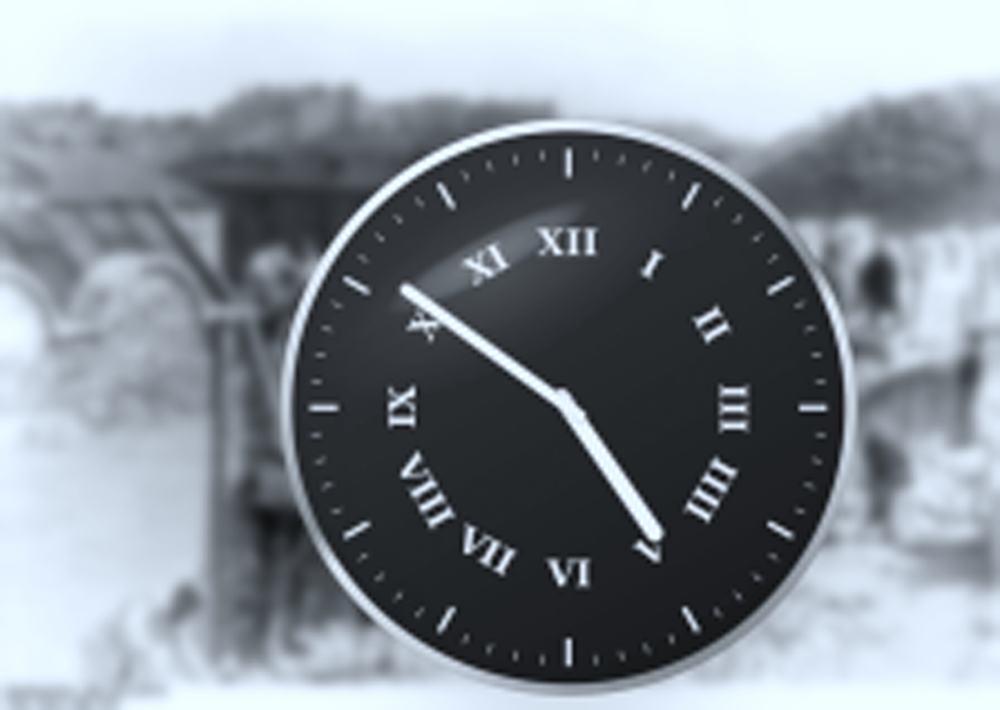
{"hour": 4, "minute": 51}
